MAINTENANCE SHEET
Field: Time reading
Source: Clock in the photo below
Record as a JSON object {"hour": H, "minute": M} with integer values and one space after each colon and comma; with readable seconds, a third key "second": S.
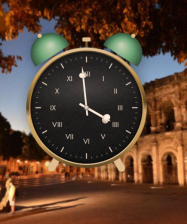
{"hour": 3, "minute": 59}
